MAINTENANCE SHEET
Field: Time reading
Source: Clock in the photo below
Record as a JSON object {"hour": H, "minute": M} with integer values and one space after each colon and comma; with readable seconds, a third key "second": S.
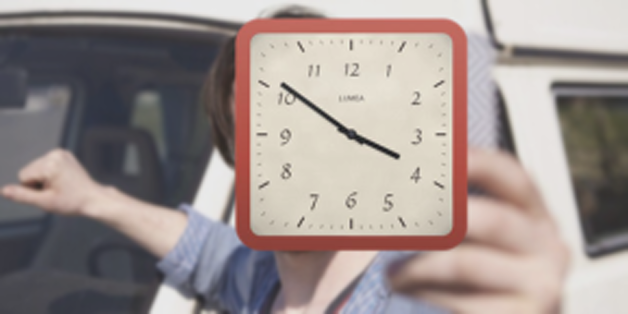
{"hour": 3, "minute": 51}
